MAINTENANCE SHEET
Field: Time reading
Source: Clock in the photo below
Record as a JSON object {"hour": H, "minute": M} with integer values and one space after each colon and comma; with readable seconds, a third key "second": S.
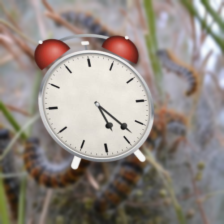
{"hour": 5, "minute": 23}
